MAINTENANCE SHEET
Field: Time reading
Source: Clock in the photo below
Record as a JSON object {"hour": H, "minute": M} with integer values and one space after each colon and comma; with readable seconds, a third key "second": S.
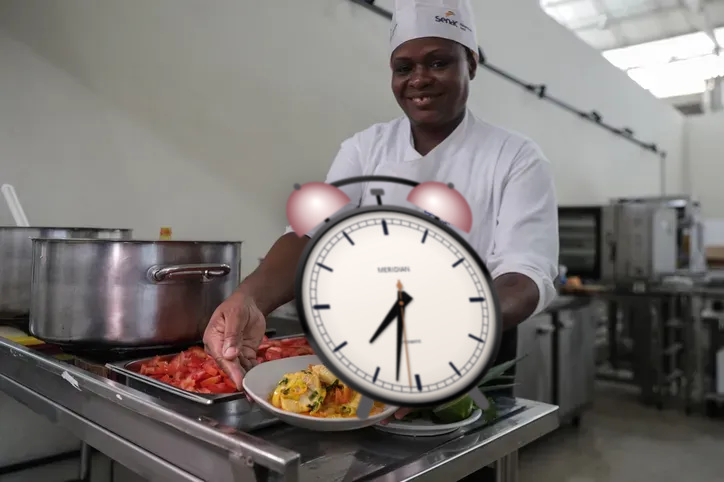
{"hour": 7, "minute": 32, "second": 31}
